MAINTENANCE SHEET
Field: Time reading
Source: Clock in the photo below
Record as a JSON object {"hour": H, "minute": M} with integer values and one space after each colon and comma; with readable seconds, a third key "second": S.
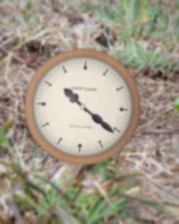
{"hour": 10, "minute": 21}
